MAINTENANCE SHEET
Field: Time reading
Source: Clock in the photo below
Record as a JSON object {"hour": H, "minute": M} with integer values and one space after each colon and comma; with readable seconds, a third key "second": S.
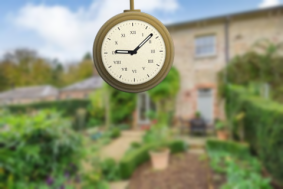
{"hour": 9, "minute": 8}
